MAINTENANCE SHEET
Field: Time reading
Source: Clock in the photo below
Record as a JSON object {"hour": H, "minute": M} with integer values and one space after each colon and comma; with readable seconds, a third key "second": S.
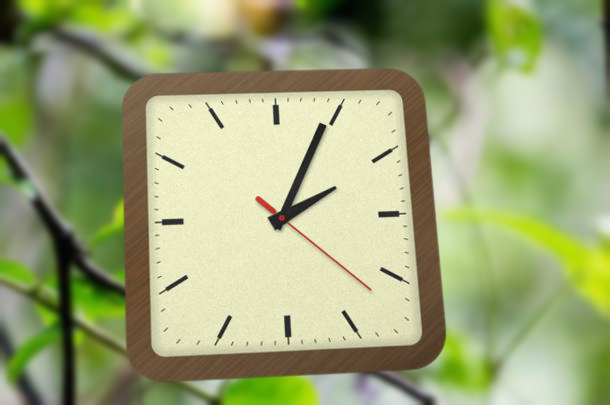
{"hour": 2, "minute": 4, "second": 22}
